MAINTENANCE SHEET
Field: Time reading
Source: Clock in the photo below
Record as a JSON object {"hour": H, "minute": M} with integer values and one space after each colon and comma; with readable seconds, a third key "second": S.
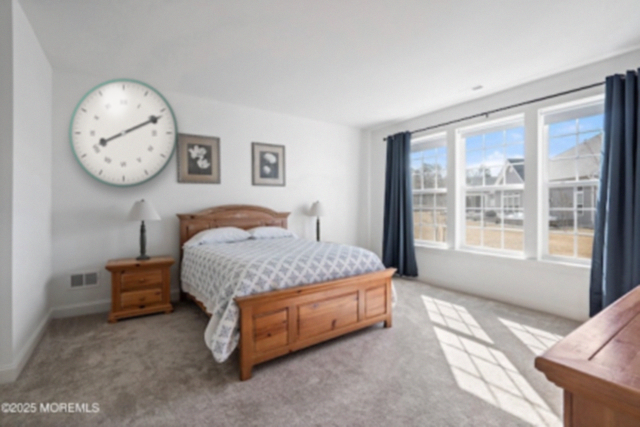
{"hour": 8, "minute": 11}
